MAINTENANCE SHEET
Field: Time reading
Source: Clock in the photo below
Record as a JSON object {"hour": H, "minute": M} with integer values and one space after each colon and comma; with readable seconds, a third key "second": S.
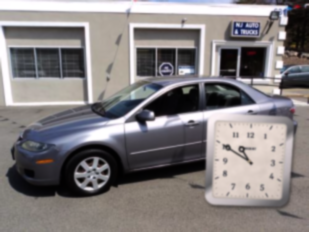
{"hour": 10, "minute": 50}
